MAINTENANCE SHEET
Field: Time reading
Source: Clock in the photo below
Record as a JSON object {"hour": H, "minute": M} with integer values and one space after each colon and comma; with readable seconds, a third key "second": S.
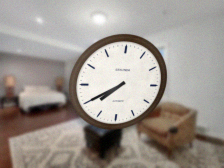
{"hour": 7, "minute": 40}
